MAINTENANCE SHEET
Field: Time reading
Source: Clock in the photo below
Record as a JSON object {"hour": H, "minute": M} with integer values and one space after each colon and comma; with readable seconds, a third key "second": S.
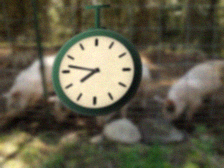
{"hour": 7, "minute": 47}
